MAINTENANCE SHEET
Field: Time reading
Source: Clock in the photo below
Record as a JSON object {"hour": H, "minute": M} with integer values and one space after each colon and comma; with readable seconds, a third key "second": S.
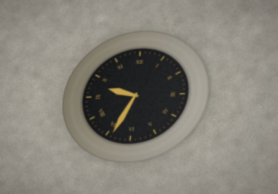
{"hour": 9, "minute": 34}
